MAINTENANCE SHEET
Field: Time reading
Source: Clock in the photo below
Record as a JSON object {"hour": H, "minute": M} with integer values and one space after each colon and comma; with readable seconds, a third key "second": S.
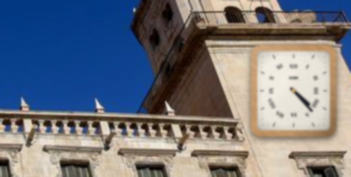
{"hour": 4, "minute": 23}
